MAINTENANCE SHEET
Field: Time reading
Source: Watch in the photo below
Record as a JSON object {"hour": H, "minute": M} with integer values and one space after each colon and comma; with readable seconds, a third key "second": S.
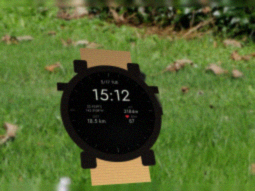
{"hour": 15, "minute": 12}
